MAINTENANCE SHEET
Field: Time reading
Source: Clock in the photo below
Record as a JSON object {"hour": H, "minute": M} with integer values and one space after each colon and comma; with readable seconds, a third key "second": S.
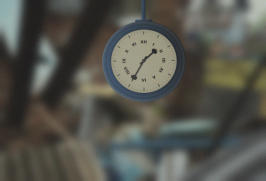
{"hour": 1, "minute": 35}
